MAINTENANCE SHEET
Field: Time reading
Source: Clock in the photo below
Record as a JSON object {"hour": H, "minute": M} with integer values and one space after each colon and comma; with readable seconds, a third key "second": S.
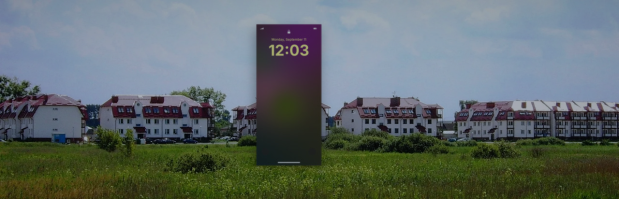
{"hour": 12, "minute": 3}
